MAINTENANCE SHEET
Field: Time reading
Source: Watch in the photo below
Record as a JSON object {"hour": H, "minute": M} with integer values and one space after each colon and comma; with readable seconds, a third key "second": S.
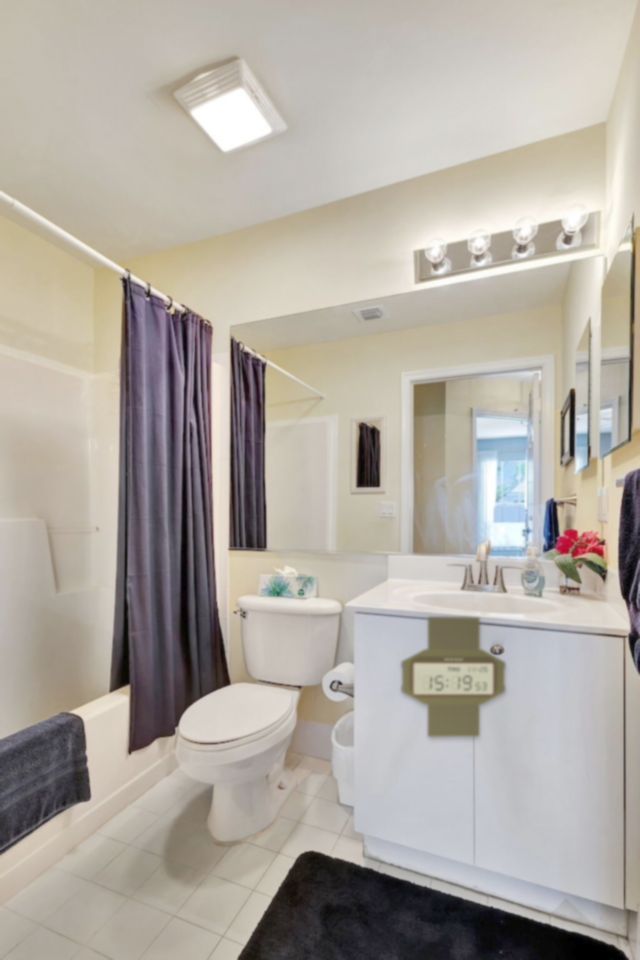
{"hour": 15, "minute": 19}
